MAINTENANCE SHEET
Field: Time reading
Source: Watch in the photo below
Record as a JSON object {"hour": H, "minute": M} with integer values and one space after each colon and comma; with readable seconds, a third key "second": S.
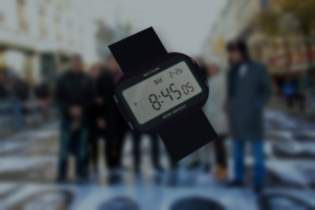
{"hour": 8, "minute": 45, "second": 5}
